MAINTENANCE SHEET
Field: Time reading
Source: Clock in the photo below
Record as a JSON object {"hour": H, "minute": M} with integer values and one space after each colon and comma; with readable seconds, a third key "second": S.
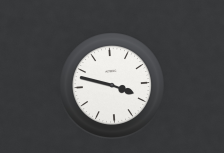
{"hour": 3, "minute": 48}
